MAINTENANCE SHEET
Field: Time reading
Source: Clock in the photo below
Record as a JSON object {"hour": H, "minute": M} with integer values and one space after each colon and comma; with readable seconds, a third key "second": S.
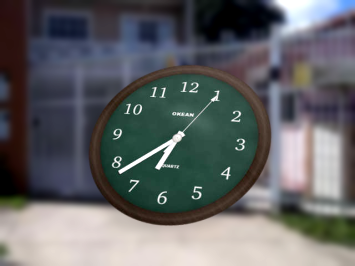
{"hour": 6, "minute": 38, "second": 5}
